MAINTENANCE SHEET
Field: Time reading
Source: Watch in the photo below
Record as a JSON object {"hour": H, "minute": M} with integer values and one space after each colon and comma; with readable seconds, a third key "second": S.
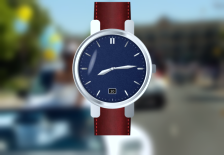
{"hour": 8, "minute": 14}
